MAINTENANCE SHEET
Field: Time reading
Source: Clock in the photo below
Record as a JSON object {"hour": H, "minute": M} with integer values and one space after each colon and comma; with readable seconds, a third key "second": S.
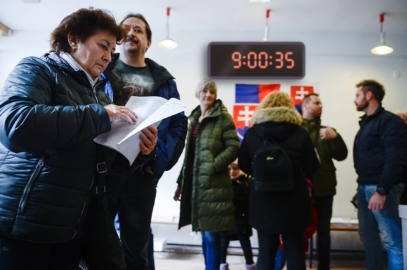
{"hour": 9, "minute": 0, "second": 35}
